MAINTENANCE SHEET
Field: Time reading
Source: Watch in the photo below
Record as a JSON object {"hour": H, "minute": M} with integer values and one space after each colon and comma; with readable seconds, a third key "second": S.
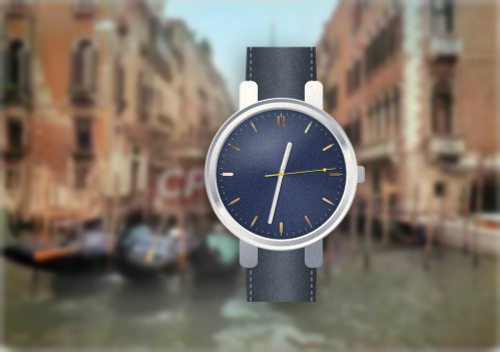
{"hour": 12, "minute": 32, "second": 14}
